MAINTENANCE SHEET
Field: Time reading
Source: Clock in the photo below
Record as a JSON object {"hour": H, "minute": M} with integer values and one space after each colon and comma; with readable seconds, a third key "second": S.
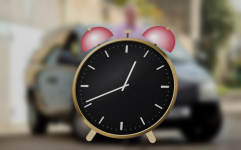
{"hour": 12, "minute": 41}
